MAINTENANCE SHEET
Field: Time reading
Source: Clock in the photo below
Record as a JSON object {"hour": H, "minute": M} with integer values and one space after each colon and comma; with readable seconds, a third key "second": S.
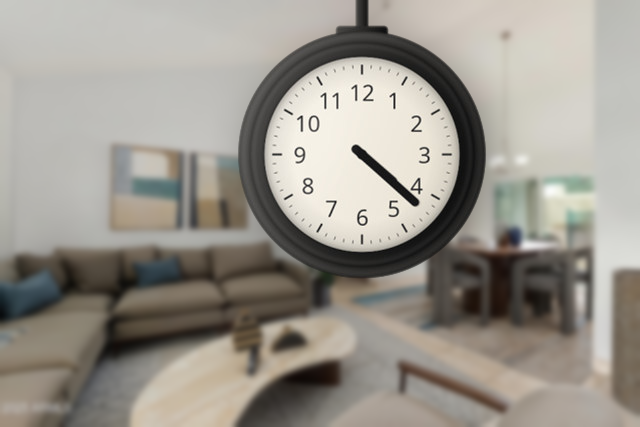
{"hour": 4, "minute": 22}
